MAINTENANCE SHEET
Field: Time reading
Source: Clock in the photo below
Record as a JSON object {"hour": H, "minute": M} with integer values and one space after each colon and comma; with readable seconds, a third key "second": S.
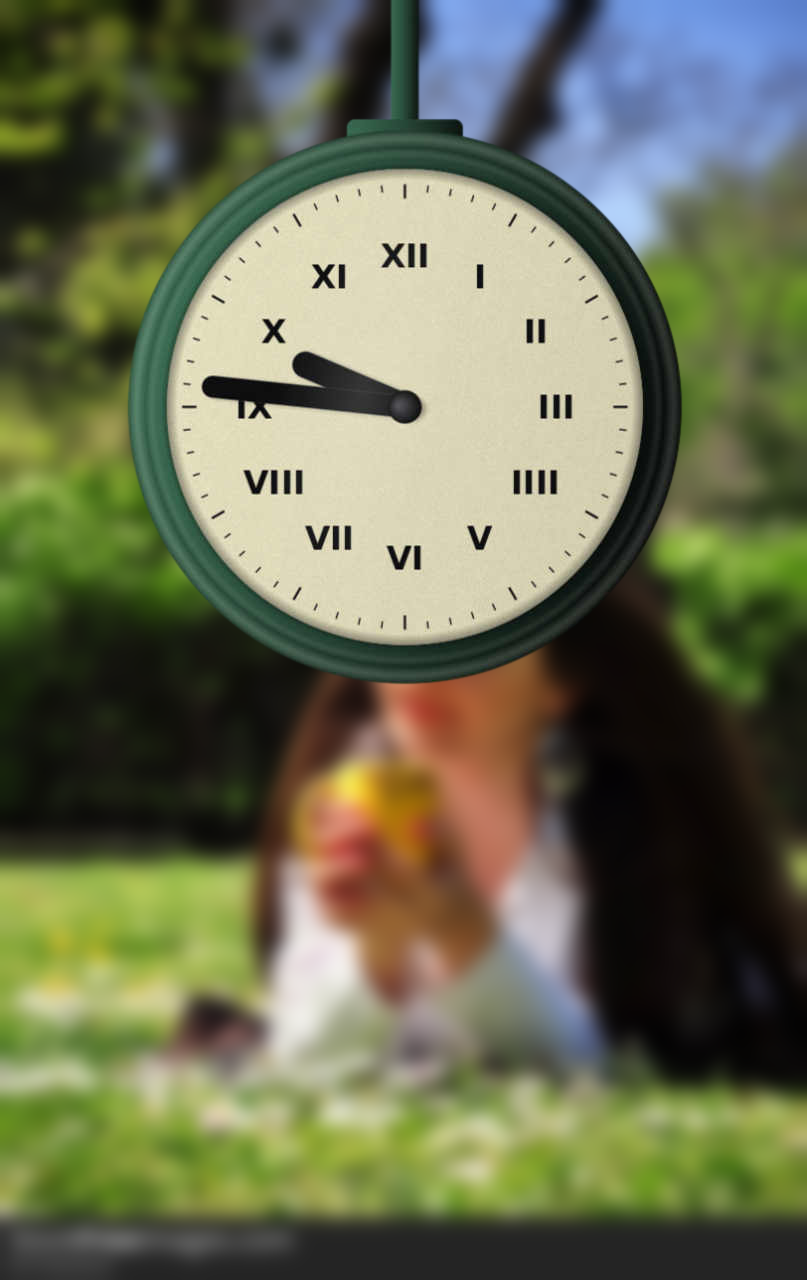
{"hour": 9, "minute": 46}
